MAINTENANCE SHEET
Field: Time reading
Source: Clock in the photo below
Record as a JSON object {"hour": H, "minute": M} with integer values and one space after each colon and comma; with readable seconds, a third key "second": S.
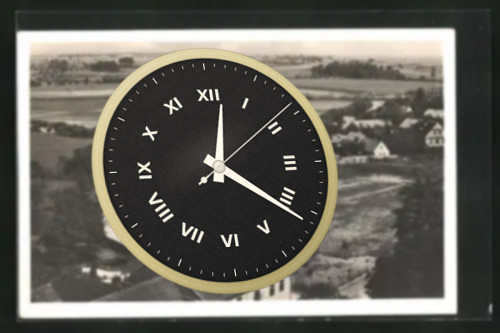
{"hour": 12, "minute": 21, "second": 9}
